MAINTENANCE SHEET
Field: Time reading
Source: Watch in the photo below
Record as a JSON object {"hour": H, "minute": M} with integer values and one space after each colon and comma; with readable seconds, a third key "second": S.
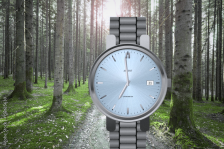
{"hour": 6, "minute": 59}
